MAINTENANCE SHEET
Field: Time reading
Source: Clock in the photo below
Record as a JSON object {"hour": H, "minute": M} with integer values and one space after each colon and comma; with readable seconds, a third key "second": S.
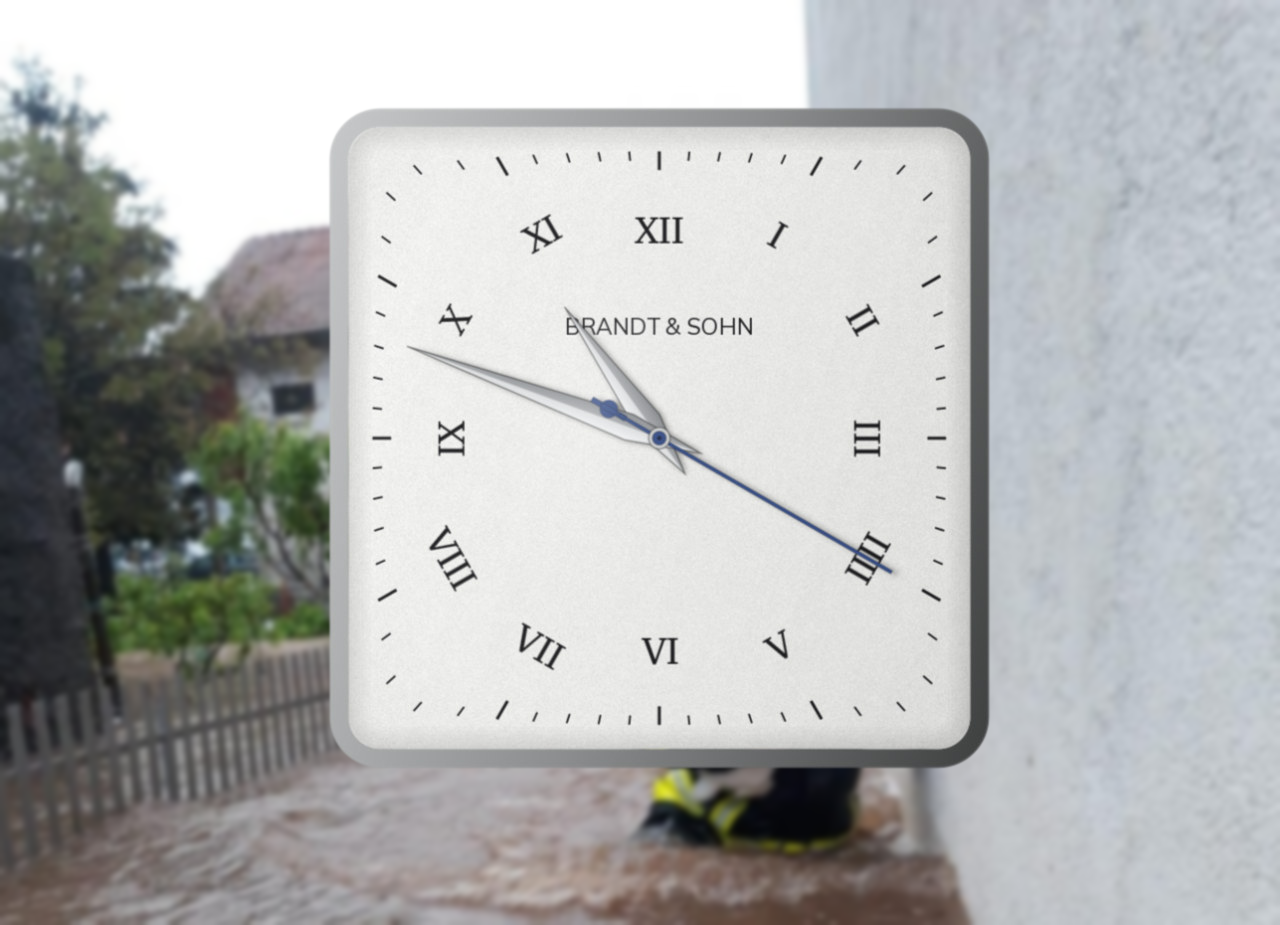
{"hour": 10, "minute": 48, "second": 20}
